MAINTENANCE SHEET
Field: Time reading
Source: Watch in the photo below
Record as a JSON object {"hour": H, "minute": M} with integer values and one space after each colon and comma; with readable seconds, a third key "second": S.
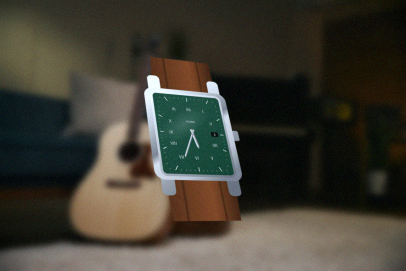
{"hour": 5, "minute": 34}
